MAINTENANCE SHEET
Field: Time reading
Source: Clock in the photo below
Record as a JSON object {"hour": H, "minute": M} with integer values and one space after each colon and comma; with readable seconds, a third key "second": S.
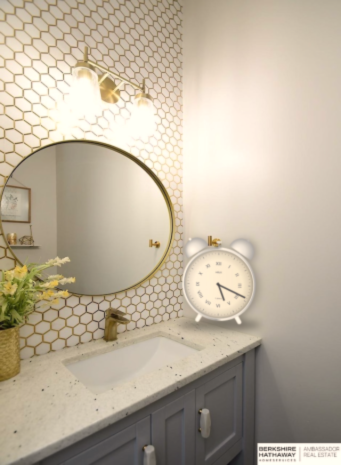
{"hour": 5, "minute": 19}
